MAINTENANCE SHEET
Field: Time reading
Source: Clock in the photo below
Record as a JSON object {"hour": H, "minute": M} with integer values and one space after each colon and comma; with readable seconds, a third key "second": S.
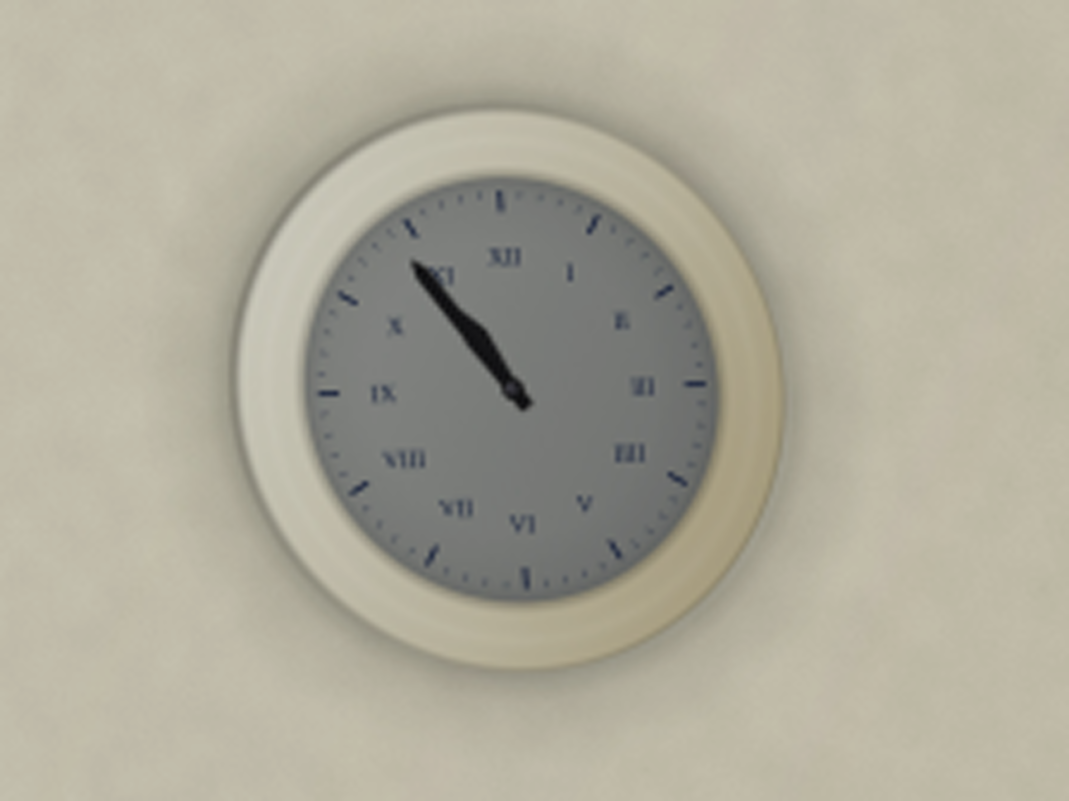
{"hour": 10, "minute": 54}
